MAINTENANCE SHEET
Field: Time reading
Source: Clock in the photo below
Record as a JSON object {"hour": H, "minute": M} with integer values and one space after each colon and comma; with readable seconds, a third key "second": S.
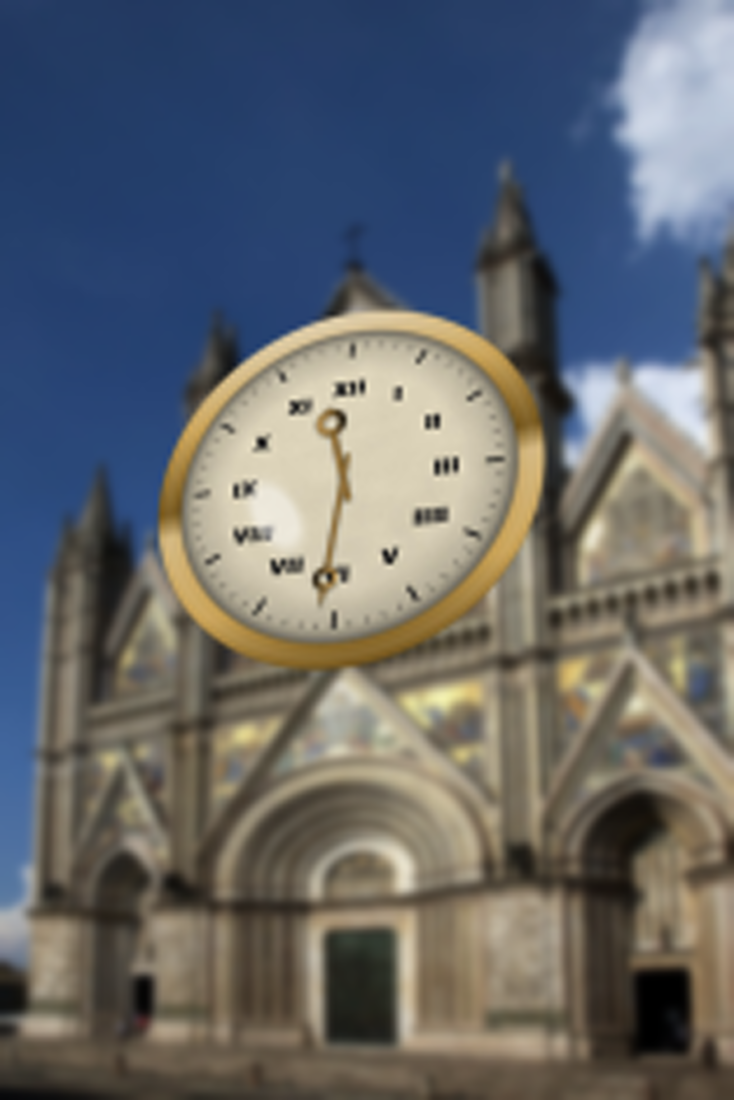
{"hour": 11, "minute": 31}
